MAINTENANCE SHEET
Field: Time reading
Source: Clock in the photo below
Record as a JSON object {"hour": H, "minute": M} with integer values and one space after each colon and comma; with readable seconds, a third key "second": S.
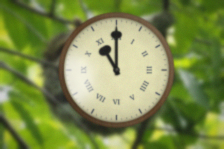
{"hour": 11, "minute": 0}
